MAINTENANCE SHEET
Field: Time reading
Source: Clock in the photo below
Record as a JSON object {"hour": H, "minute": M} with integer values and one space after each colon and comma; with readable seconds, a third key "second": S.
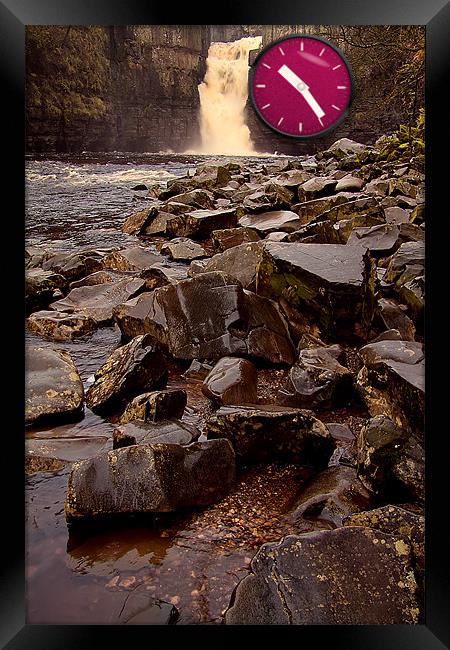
{"hour": 10, "minute": 24}
